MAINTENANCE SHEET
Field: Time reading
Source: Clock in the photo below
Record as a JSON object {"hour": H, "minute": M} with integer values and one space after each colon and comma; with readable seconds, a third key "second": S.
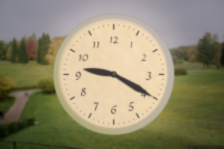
{"hour": 9, "minute": 20}
